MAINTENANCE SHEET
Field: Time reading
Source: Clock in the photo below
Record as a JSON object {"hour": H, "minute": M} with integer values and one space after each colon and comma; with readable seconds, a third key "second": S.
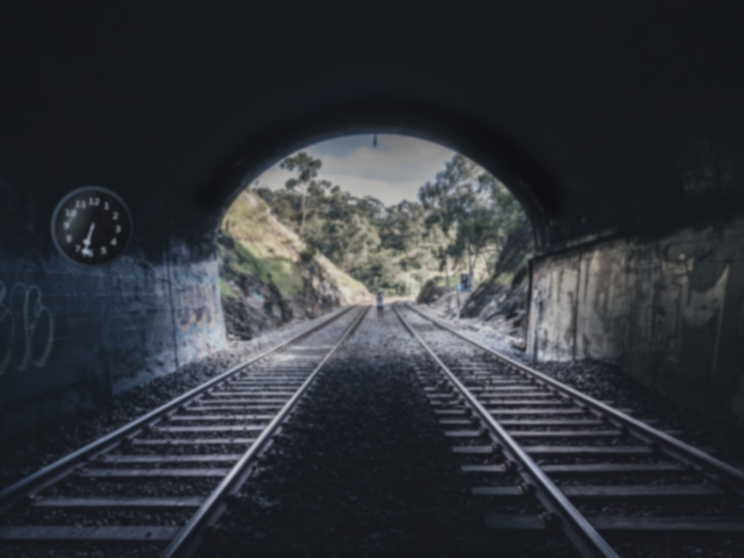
{"hour": 6, "minute": 32}
